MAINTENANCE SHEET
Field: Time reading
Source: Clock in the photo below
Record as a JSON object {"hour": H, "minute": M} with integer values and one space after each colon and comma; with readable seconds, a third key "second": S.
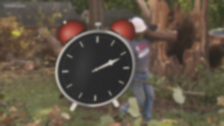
{"hour": 2, "minute": 11}
